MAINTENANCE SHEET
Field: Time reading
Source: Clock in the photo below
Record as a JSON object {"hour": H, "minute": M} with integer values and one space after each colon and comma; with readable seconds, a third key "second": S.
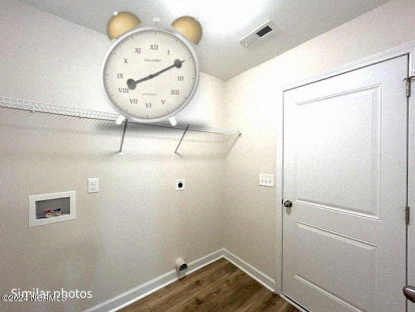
{"hour": 8, "minute": 10}
